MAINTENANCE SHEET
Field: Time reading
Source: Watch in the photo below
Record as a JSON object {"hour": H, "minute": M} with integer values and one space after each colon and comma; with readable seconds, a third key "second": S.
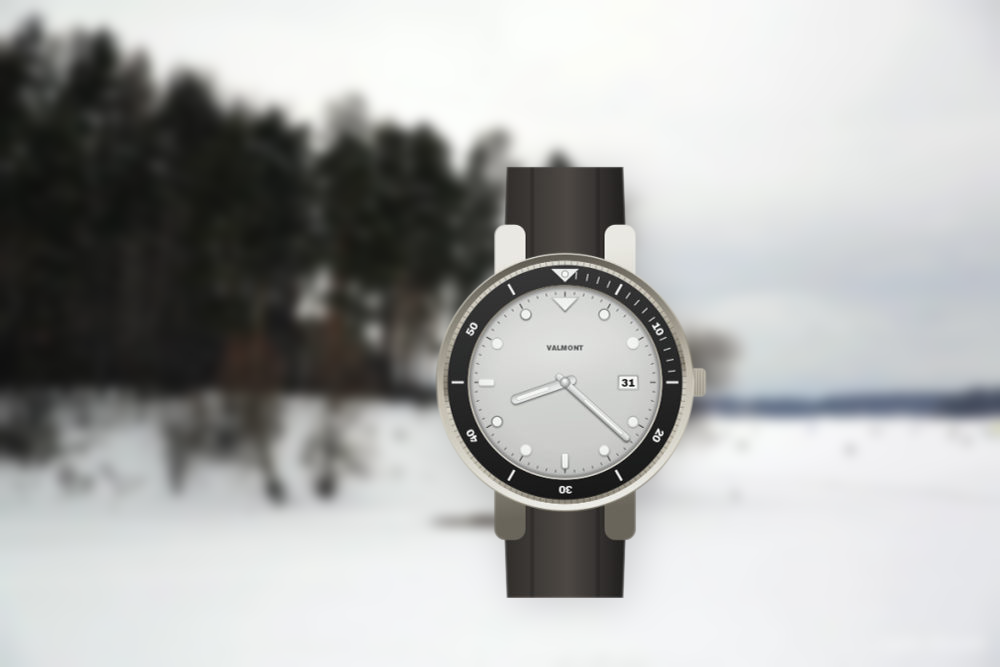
{"hour": 8, "minute": 22}
